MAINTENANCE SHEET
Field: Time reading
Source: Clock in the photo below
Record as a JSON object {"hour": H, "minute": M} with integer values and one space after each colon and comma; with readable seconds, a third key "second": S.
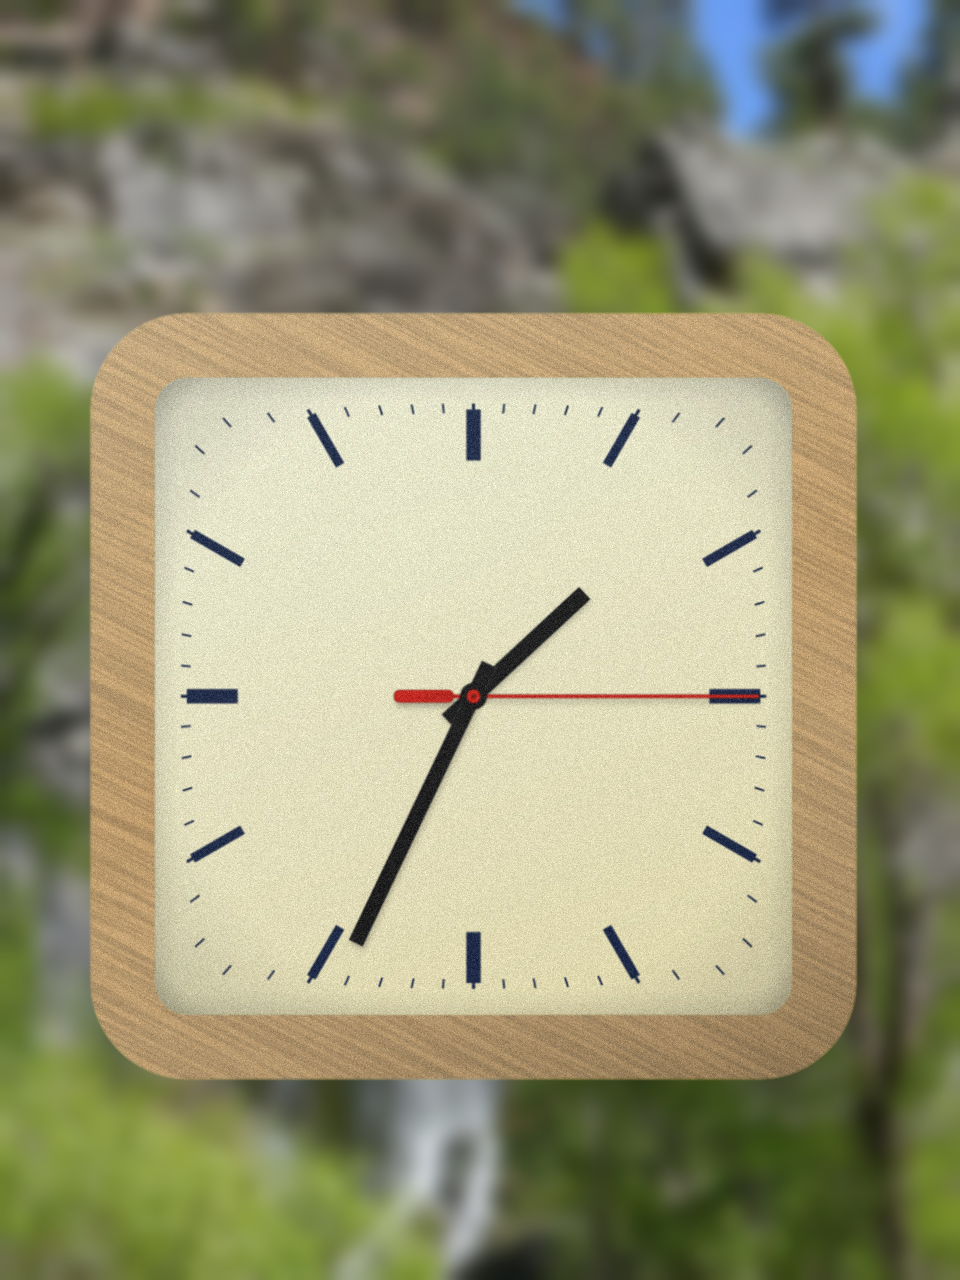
{"hour": 1, "minute": 34, "second": 15}
